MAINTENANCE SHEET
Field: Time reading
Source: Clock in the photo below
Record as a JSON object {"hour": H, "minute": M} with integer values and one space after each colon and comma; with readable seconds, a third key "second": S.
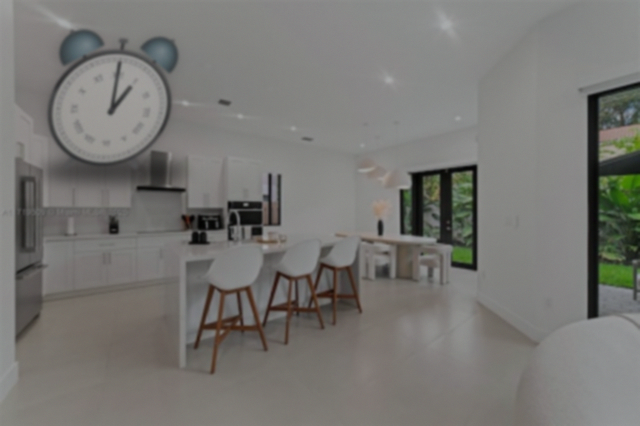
{"hour": 1, "minute": 0}
